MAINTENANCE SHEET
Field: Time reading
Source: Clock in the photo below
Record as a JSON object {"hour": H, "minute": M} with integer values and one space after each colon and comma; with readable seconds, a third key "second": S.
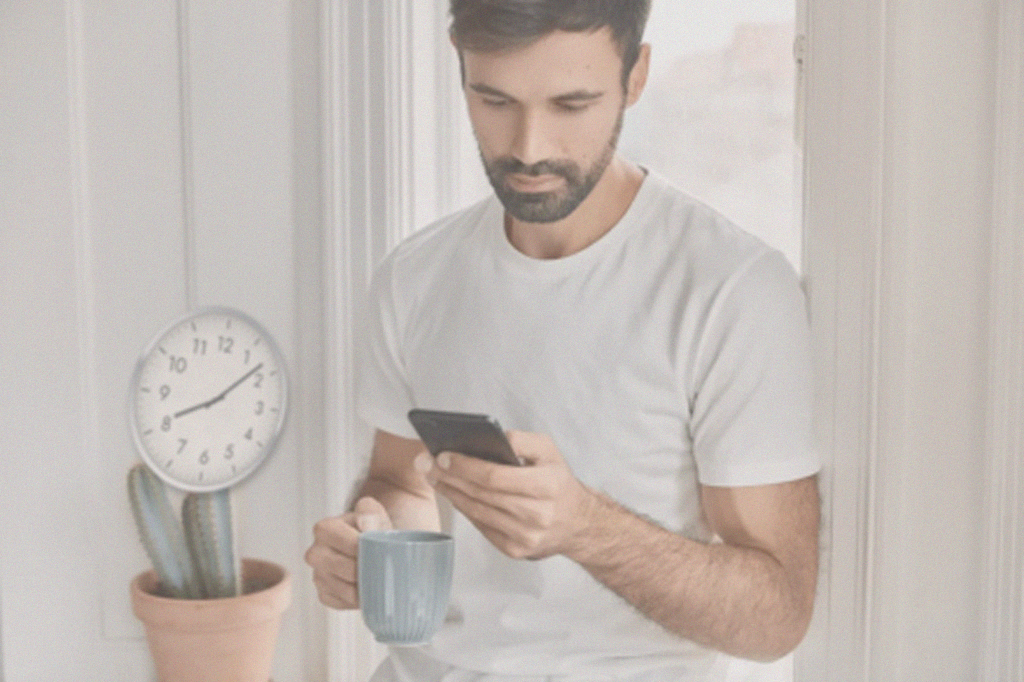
{"hour": 8, "minute": 8}
